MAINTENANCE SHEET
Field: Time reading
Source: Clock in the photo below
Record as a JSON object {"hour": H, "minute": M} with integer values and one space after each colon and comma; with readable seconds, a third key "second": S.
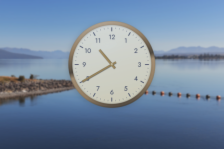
{"hour": 10, "minute": 40}
